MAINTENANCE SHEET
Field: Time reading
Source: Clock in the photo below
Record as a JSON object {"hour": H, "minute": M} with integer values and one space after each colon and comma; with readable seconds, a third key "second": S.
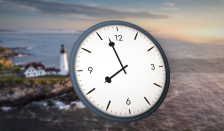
{"hour": 7, "minute": 57}
